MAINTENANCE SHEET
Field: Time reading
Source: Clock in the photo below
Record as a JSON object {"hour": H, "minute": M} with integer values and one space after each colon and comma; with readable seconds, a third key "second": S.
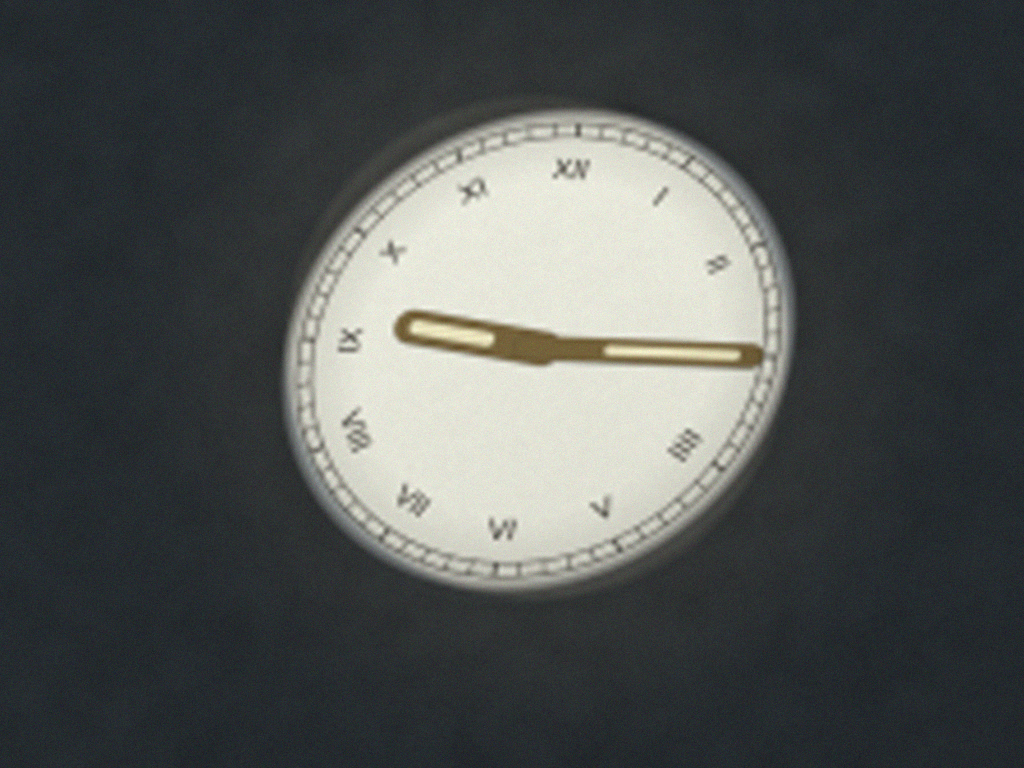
{"hour": 9, "minute": 15}
